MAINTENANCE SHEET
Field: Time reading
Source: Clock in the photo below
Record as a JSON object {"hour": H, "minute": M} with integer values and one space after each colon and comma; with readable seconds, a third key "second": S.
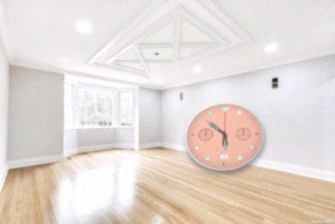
{"hour": 5, "minute": 52}
